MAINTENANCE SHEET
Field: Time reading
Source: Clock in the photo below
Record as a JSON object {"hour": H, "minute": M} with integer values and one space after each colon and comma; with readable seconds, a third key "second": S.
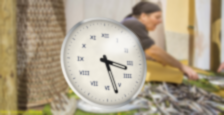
{"hour": 3, "minute": 27}
